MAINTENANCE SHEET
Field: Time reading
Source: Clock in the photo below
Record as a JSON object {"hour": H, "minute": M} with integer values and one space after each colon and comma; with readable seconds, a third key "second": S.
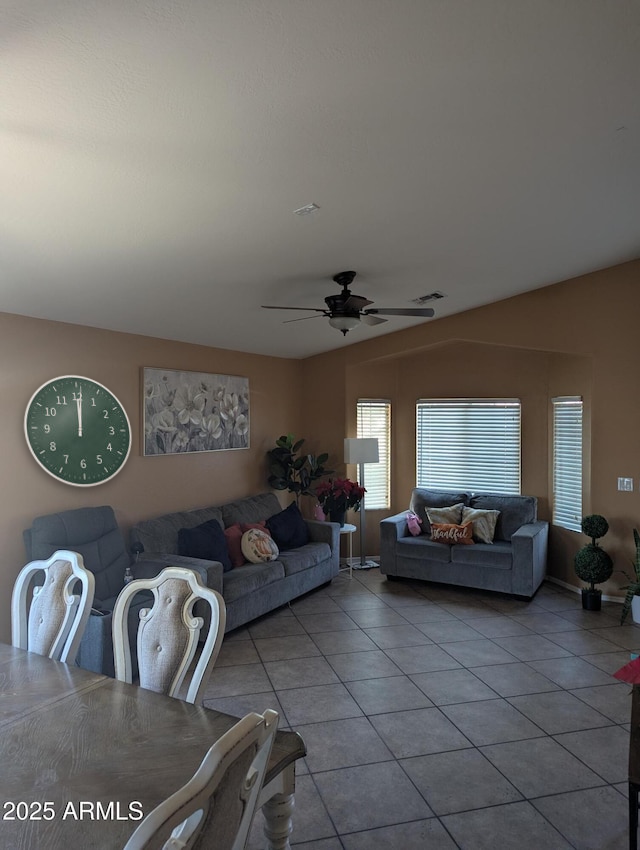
{"hour": 12, "minute": 1}
